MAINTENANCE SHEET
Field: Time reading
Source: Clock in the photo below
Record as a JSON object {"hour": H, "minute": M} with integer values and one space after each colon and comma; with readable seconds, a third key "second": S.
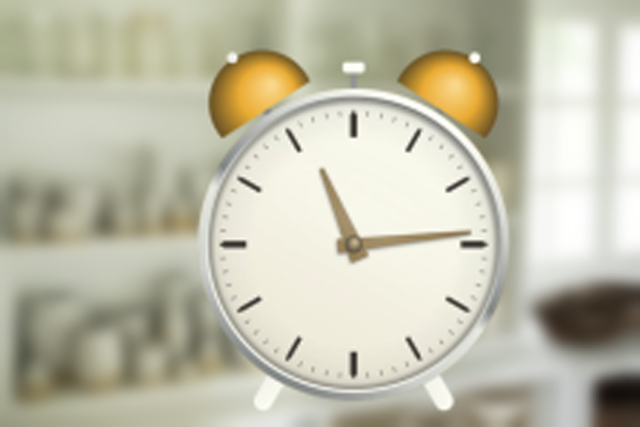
{"hour": 11, "minute": 14}
